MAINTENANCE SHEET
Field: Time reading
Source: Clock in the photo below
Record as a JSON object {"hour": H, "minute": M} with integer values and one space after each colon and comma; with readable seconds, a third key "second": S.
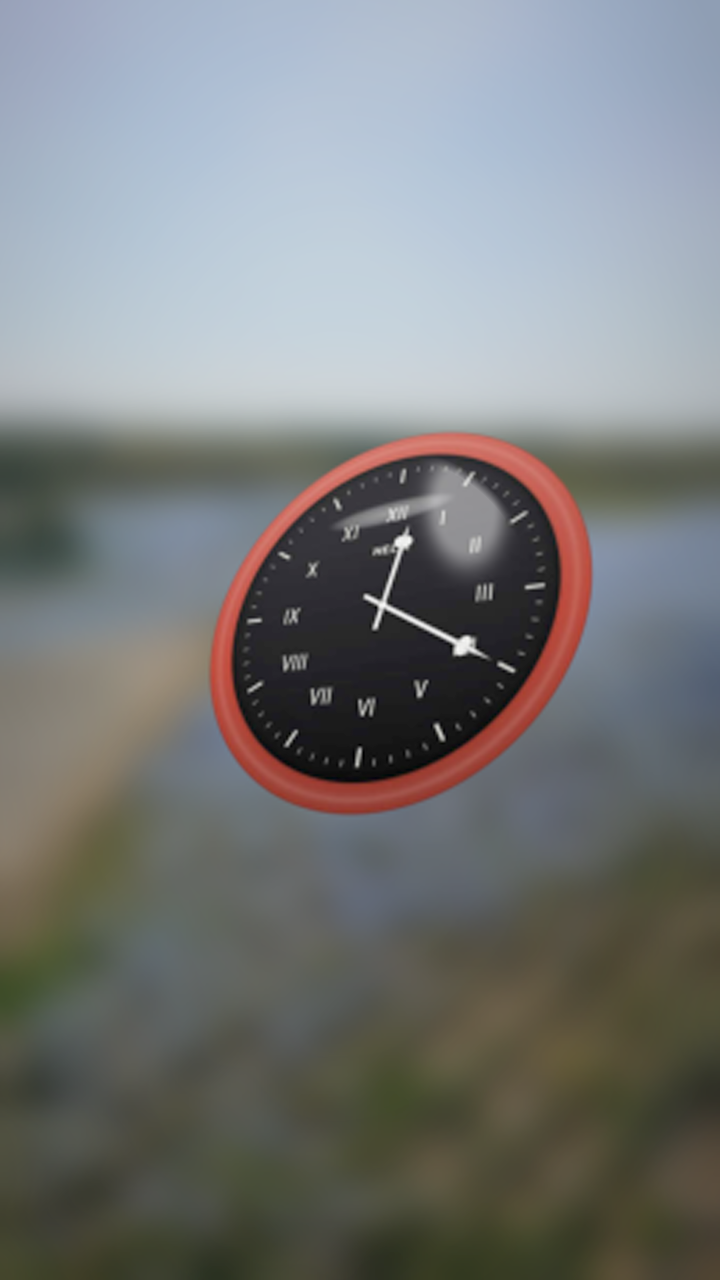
{"hour": 12, "minute": 20}
